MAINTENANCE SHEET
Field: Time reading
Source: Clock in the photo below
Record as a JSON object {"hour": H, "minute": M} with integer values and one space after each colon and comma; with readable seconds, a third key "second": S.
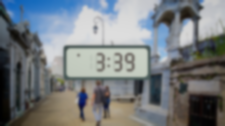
{"hour": 3, "minute": 39}
